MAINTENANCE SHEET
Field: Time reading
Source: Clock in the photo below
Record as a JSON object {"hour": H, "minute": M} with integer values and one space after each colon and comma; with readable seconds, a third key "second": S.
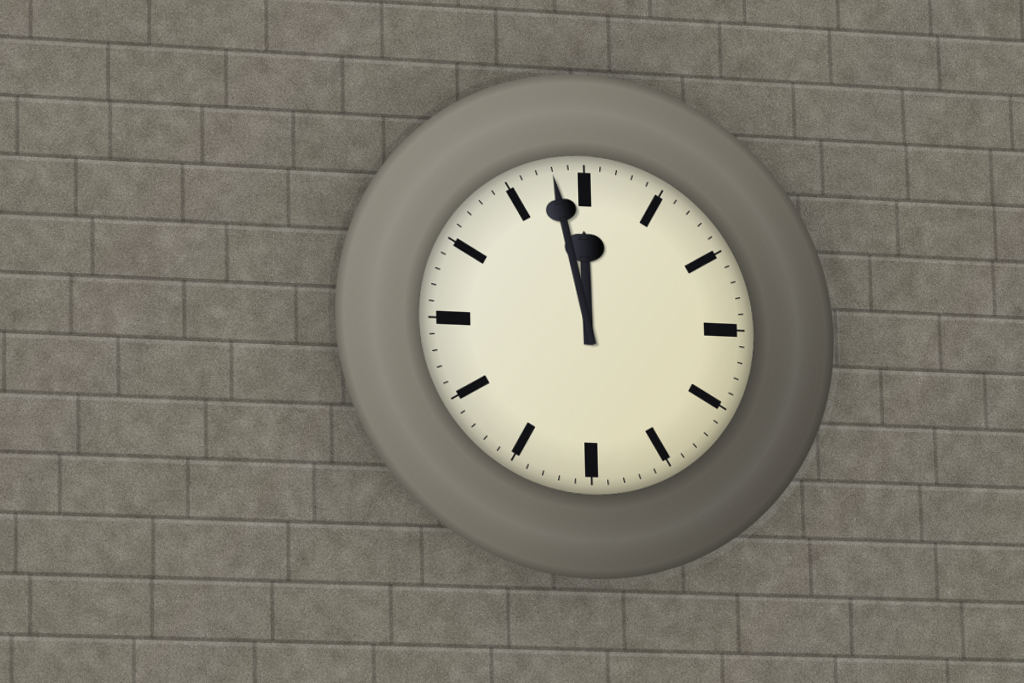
{"hour": 11, "minute": 58}
